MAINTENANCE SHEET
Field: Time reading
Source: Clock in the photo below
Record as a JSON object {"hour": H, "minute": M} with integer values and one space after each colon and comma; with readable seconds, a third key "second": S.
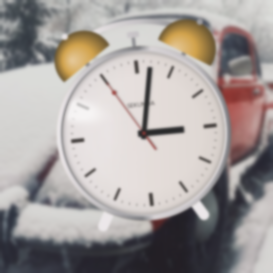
{"hour": 3, "minute": 1, "second": 55}
